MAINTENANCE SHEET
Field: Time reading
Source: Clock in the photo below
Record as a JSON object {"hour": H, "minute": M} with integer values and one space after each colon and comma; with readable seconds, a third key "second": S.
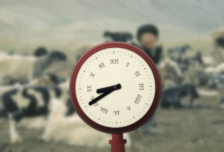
{"hour": 8, "minute": 40}
